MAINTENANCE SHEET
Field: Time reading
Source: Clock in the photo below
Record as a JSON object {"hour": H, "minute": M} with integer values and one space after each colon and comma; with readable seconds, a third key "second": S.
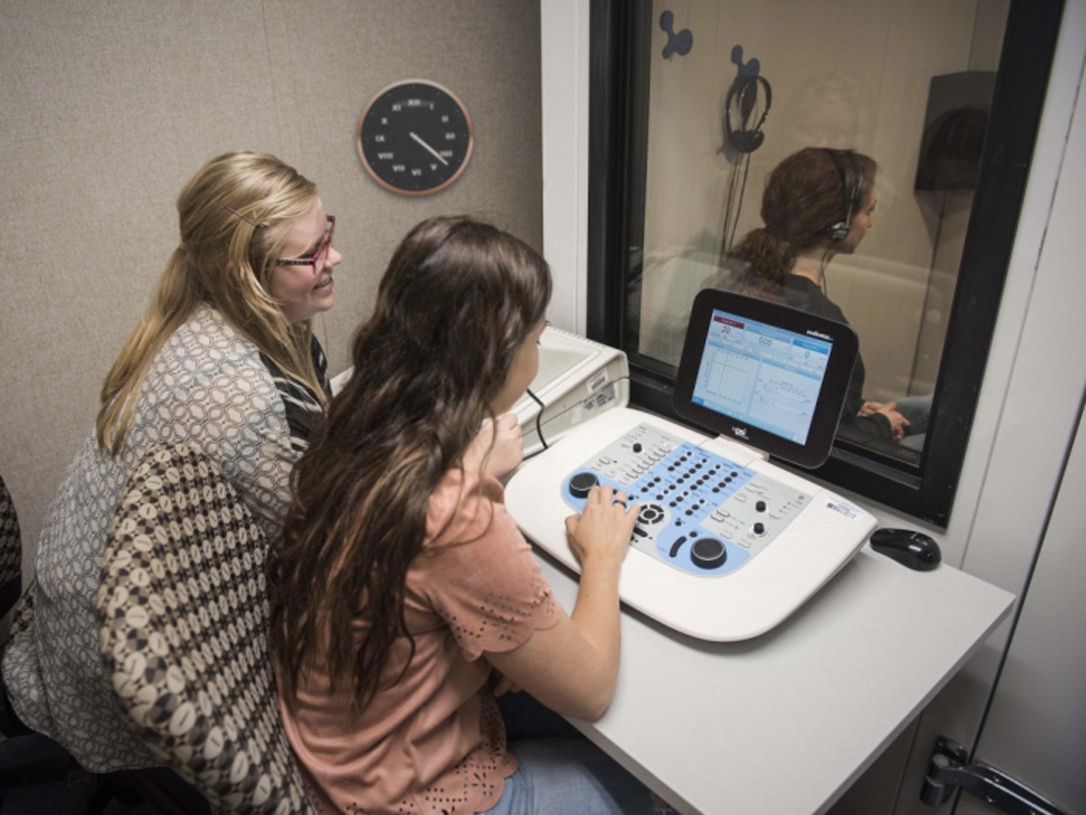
{"hour": 4, "minute": 22}
